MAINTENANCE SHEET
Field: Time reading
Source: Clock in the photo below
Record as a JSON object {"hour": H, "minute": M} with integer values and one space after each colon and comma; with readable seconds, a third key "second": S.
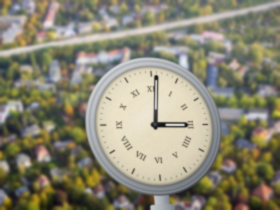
{"hour": 3, "minute": 1}
